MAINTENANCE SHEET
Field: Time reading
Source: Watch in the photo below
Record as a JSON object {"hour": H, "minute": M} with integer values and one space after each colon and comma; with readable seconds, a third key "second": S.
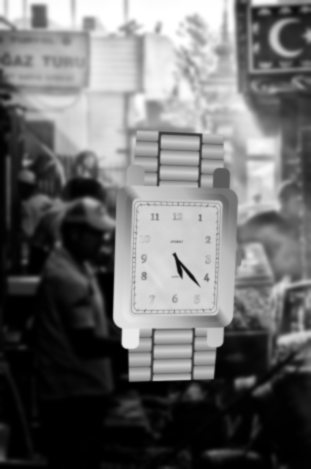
{"hour": 5, "minute": 23}
